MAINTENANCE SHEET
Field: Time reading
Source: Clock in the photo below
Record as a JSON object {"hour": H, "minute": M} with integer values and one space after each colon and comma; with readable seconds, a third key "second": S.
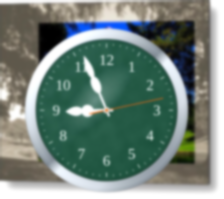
{"hour": 8, "minute": 56, "second": 13}
